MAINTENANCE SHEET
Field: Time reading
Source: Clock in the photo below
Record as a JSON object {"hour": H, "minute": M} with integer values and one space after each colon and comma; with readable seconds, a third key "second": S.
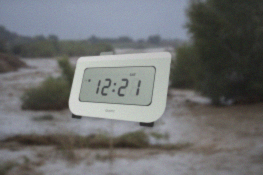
{"hour": 12, "minute": 21}
